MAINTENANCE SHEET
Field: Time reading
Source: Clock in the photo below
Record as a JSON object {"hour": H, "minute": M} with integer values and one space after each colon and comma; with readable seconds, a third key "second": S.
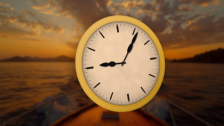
{"hour": 9, "minute": 6}
